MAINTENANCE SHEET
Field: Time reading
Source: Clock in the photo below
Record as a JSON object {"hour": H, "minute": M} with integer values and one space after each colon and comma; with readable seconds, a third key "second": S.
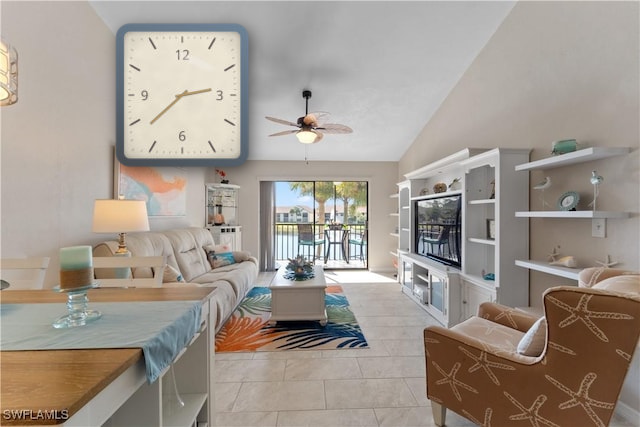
{"hour": 2, "minute": 38}
